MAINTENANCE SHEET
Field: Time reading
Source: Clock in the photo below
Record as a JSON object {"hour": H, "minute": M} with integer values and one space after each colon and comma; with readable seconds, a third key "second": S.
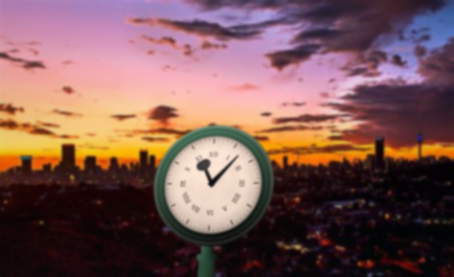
{"hour": 11, "minute": 7}
